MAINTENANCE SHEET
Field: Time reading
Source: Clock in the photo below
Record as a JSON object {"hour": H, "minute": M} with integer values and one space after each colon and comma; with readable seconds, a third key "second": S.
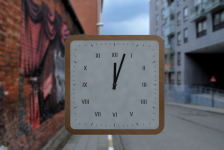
{"hour": 12, "minute": 3}
